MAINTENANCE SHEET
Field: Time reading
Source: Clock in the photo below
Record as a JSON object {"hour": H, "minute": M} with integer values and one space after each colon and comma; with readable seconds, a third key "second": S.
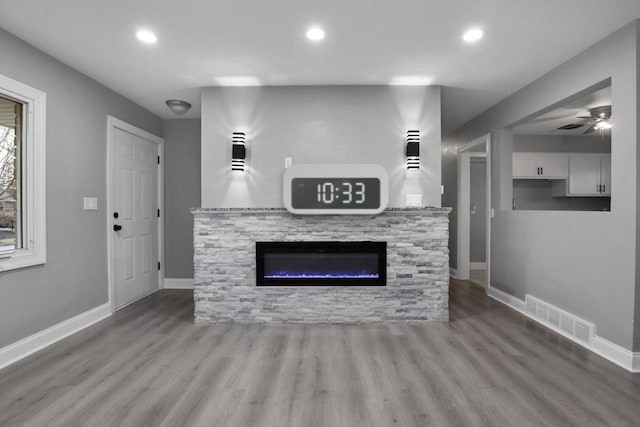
{"hour": 10, "minute": 33}
